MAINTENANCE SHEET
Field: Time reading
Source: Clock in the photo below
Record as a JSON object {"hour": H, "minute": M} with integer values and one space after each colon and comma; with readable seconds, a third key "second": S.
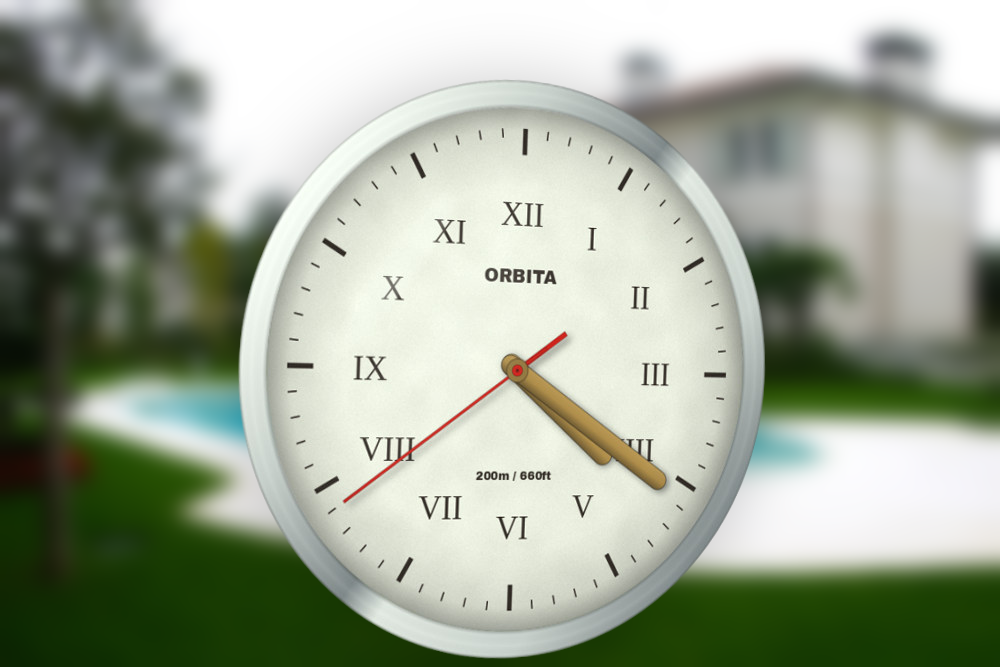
{"hour": 4, "minute": 20, "second": 39}
